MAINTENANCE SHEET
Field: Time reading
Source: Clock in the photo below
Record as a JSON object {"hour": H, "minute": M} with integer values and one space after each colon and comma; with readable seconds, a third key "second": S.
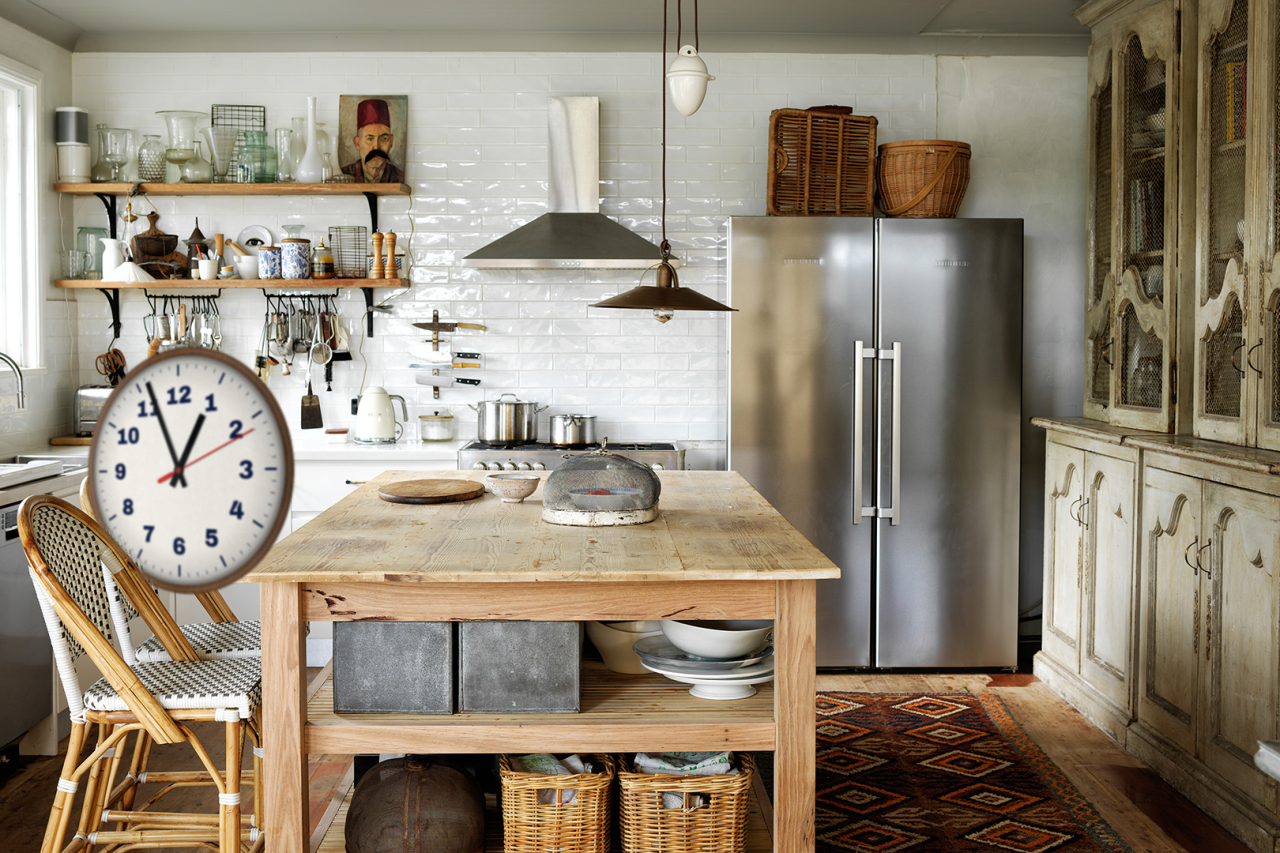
{"hour": 12, "minute": 56, "second": 11}
